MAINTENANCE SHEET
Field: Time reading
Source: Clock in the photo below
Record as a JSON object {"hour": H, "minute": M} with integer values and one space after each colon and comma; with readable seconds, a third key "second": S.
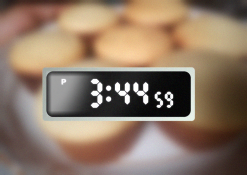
{"hour": 3, "minute": 44, "second": 59}
